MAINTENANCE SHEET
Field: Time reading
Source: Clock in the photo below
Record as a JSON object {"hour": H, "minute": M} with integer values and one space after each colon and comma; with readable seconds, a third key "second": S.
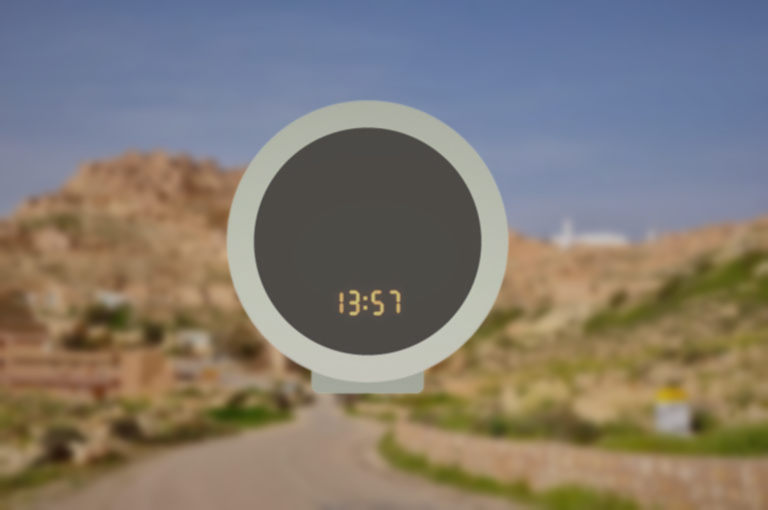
{"hour": 13, "minute": 57}
